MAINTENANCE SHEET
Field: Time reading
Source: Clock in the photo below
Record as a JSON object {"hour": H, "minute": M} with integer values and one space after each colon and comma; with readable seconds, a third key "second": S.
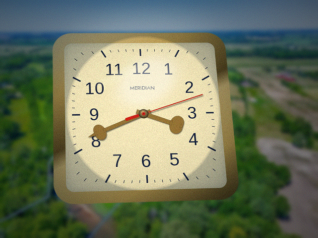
{"hour": 3, "minute": 41, "second": 12}
